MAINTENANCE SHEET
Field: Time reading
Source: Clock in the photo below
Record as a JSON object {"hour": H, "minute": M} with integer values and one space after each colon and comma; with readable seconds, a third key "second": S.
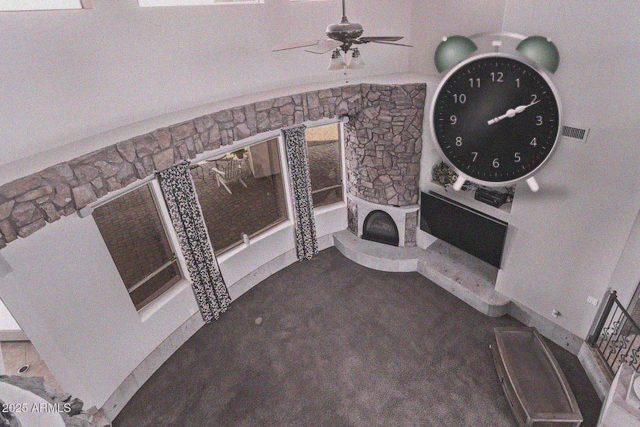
{"hour": 2, "minute": 11}
